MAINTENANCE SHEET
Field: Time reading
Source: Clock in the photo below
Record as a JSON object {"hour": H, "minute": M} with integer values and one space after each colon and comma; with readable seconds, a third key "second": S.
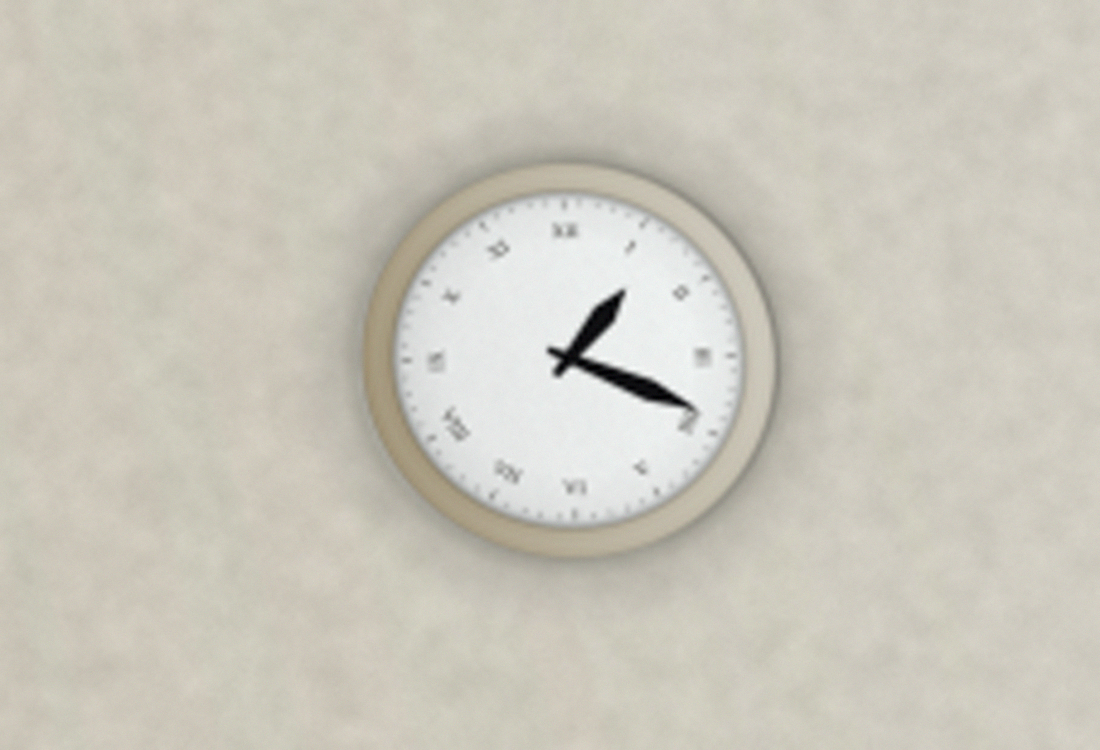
{"hour": 1, "minute": 19}
